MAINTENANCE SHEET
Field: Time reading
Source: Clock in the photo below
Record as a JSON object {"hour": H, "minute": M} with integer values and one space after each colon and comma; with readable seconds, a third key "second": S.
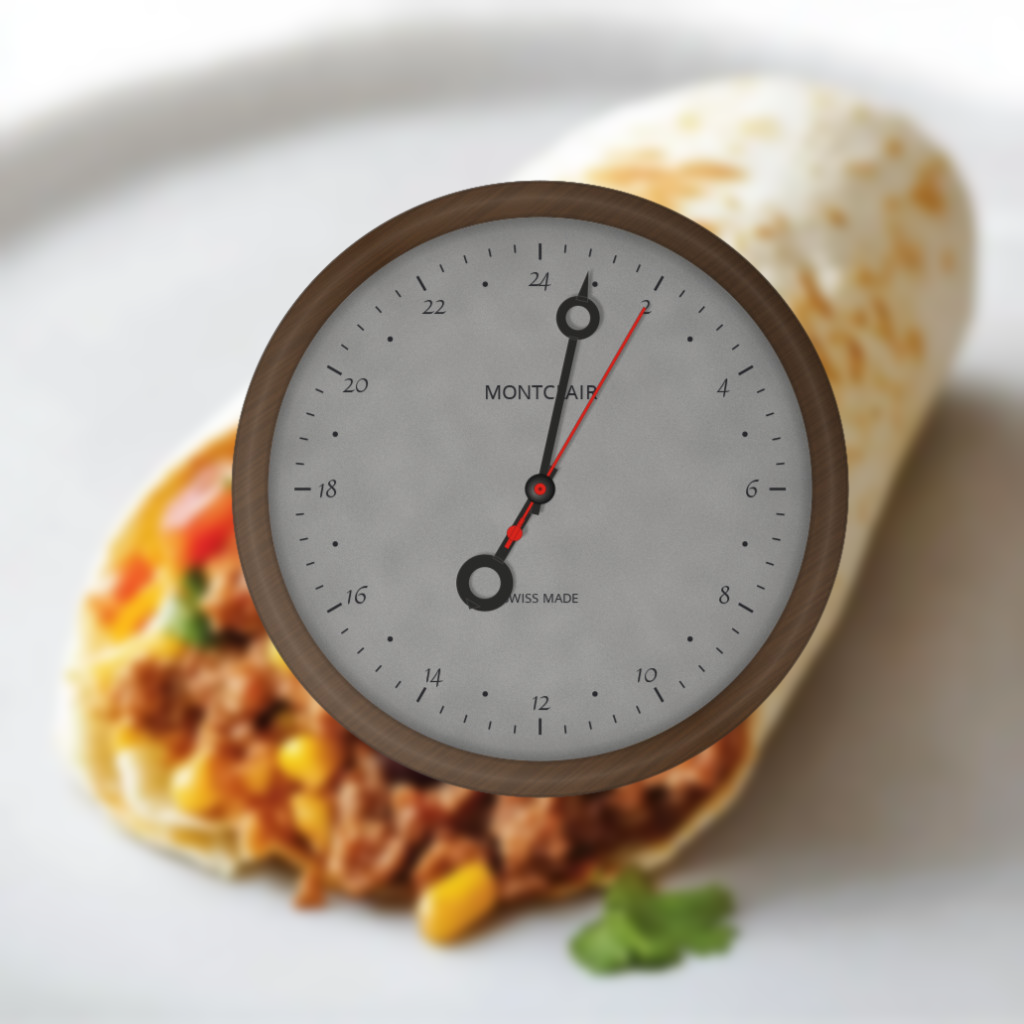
{"hour": 14, "minute": 2, "second": 5}
